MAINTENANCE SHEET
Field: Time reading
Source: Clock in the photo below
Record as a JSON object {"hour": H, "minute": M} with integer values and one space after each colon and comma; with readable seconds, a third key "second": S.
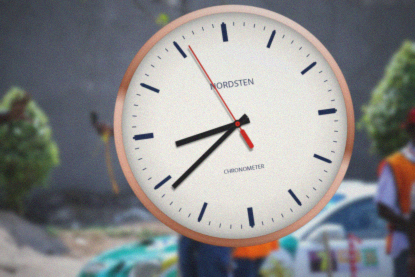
{"hour": 8, "minute": 38, "second": 56}
